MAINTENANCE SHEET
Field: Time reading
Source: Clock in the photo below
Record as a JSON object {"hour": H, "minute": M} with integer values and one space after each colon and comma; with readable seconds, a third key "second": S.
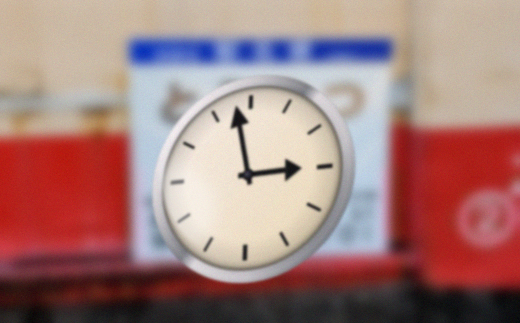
{"hour": 2, "minute": 58}
